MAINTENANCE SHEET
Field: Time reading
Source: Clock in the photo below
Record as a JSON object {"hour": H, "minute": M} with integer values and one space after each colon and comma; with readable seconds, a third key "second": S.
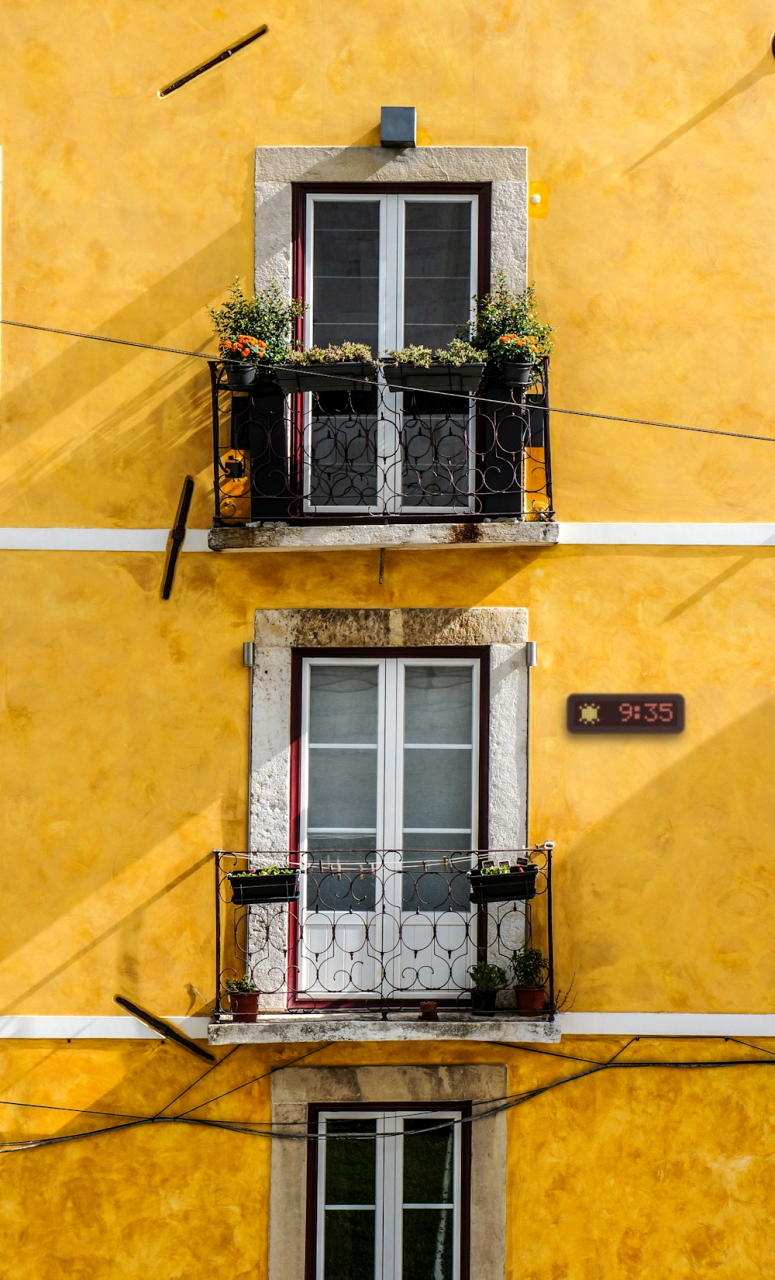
{"hour": 9, "minute": 35}
